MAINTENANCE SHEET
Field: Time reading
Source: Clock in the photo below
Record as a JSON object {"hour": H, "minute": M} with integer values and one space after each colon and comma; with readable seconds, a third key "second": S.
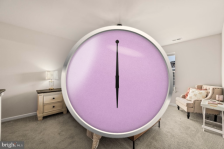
{"hour": 6, "minute": 0}
